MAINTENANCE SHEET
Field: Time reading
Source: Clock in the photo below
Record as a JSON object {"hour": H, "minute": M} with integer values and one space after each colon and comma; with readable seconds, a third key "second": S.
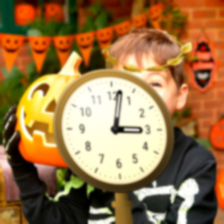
{"hour": 3, "minute": 2}
